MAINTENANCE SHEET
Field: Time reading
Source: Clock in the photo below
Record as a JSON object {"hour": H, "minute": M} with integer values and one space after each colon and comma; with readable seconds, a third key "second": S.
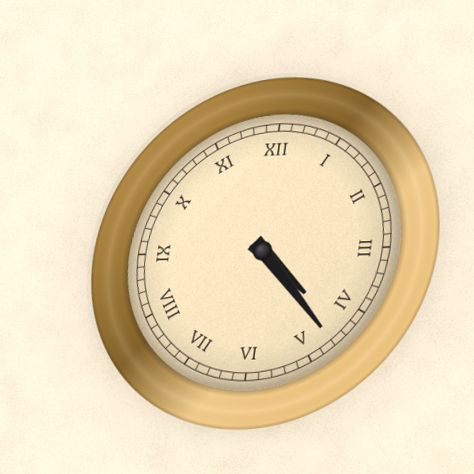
{"hour": 4, "minute": 23}
